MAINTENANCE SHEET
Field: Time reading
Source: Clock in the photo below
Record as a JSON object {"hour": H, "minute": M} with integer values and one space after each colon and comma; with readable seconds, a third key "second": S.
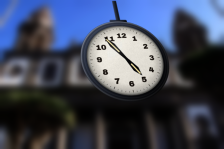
{"hour": 4, "minute": 54}
